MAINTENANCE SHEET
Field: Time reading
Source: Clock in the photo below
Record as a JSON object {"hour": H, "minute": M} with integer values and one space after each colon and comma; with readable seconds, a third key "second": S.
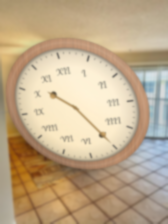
{"hour": 10, "minute": 25}
